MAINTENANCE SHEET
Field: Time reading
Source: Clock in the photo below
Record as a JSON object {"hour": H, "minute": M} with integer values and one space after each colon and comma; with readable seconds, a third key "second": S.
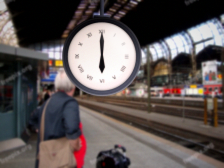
{"hour": 6, "minute": 0}
